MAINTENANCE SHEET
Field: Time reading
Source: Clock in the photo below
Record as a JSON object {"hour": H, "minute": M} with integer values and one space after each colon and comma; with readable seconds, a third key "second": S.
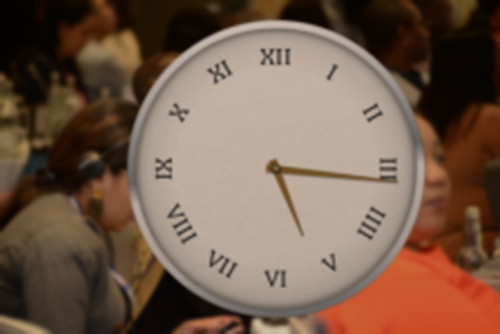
{"hour": 5, "minute": 16}
